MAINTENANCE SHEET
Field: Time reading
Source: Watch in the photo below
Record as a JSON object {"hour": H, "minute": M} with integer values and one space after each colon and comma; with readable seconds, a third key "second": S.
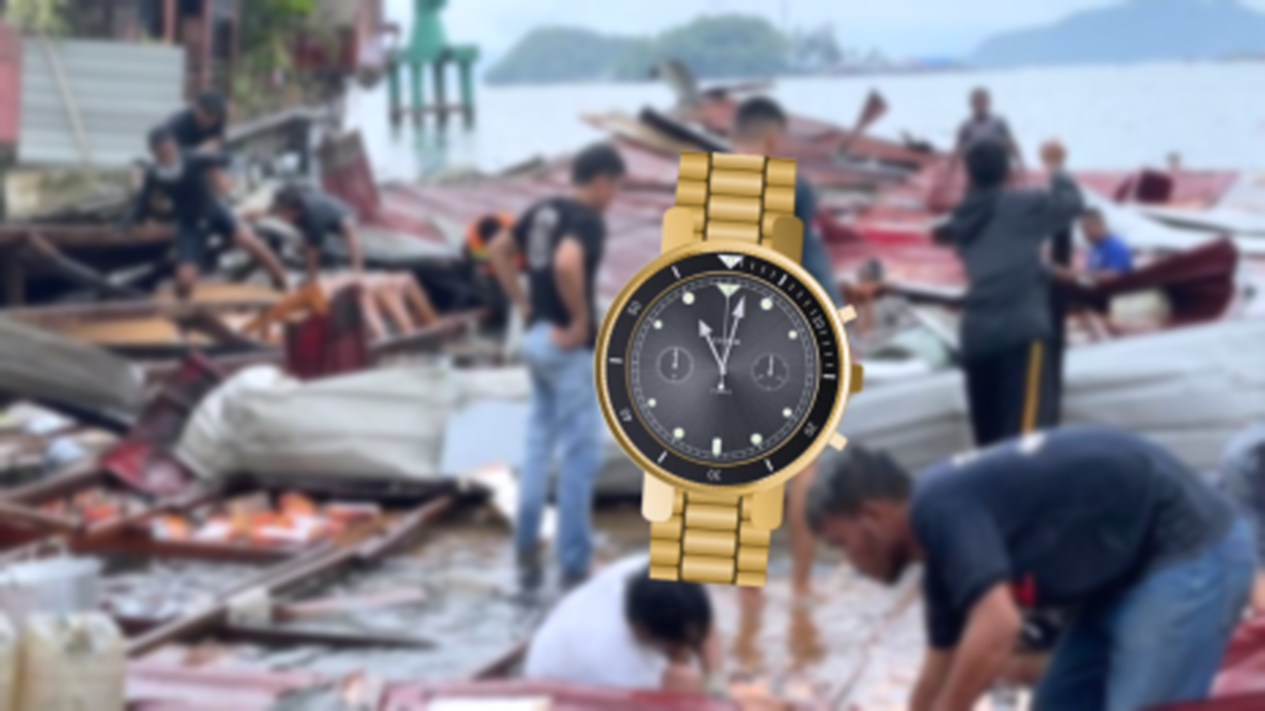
{"hour": 11, "minute": 2}
